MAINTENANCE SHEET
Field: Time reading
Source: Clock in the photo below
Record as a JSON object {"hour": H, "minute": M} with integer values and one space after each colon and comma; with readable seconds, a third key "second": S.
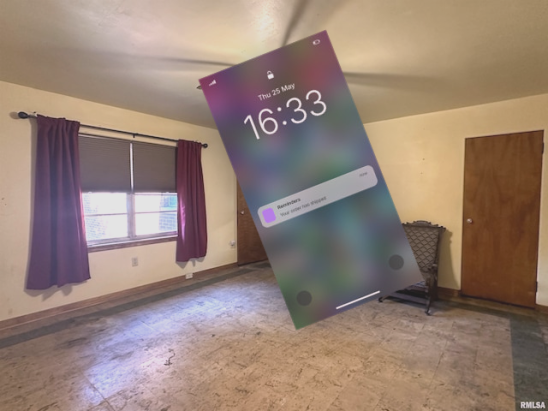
{"hour": 16, "minute": 33}
